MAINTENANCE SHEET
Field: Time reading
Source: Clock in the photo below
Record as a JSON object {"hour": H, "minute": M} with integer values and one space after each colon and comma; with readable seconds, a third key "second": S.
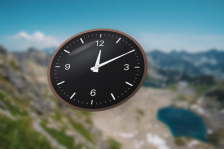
{"hour": 12, "minute": 10}
